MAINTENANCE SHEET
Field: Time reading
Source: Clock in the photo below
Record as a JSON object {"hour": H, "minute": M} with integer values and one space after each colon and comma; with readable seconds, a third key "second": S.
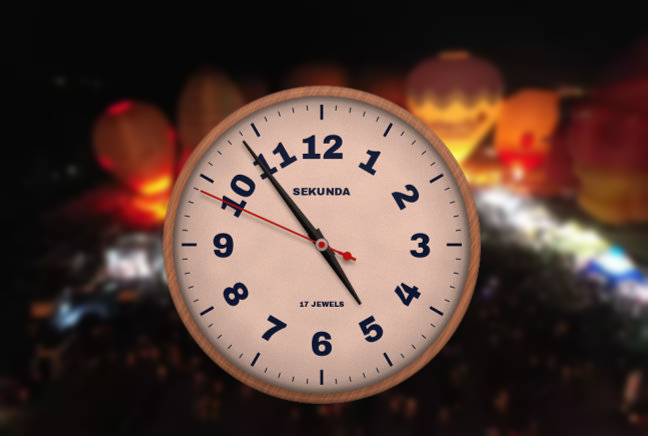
{"hour": 4, "minute": 53, "second": 49}
